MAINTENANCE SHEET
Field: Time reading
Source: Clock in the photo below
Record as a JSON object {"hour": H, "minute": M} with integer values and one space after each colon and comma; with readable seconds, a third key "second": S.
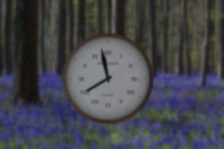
{"hour": 7, "minute": 58}
